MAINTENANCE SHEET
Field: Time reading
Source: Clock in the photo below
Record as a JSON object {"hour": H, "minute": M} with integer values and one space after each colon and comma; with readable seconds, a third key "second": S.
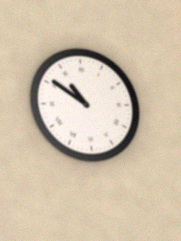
{"hour": 10, "minute": 51}
